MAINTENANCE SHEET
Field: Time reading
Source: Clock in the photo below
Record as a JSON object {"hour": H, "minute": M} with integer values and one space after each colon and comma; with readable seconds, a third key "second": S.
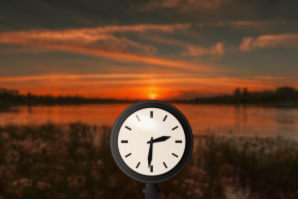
{"hour": 2, "minute": 31}
